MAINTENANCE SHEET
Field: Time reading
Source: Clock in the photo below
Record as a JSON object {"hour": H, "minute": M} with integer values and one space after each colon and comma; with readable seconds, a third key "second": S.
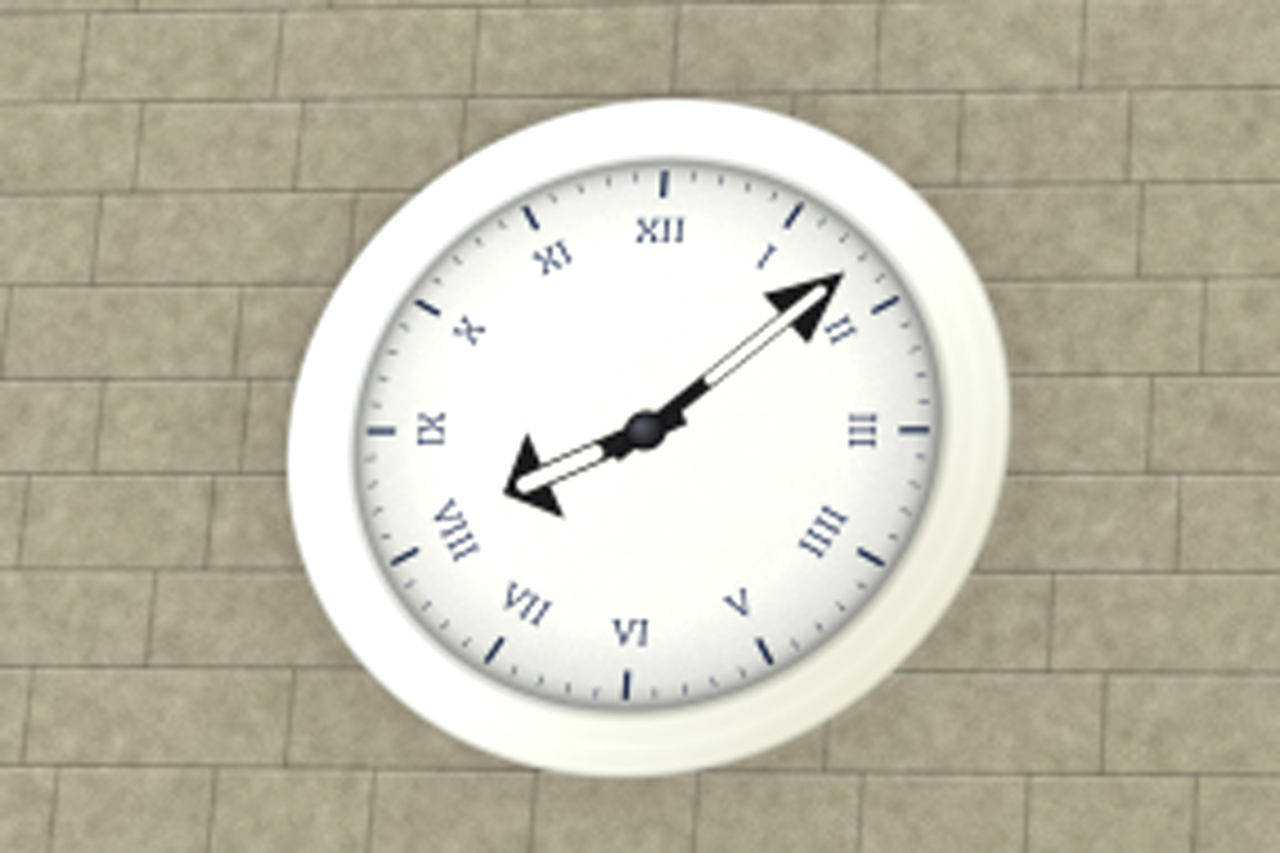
{"hour": 8, "minute": 8}
